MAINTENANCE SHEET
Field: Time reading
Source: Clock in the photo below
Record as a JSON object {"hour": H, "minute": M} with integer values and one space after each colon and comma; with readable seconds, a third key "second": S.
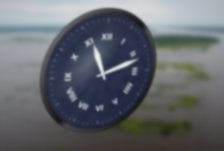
{"hour": 11, "minute": 12}
